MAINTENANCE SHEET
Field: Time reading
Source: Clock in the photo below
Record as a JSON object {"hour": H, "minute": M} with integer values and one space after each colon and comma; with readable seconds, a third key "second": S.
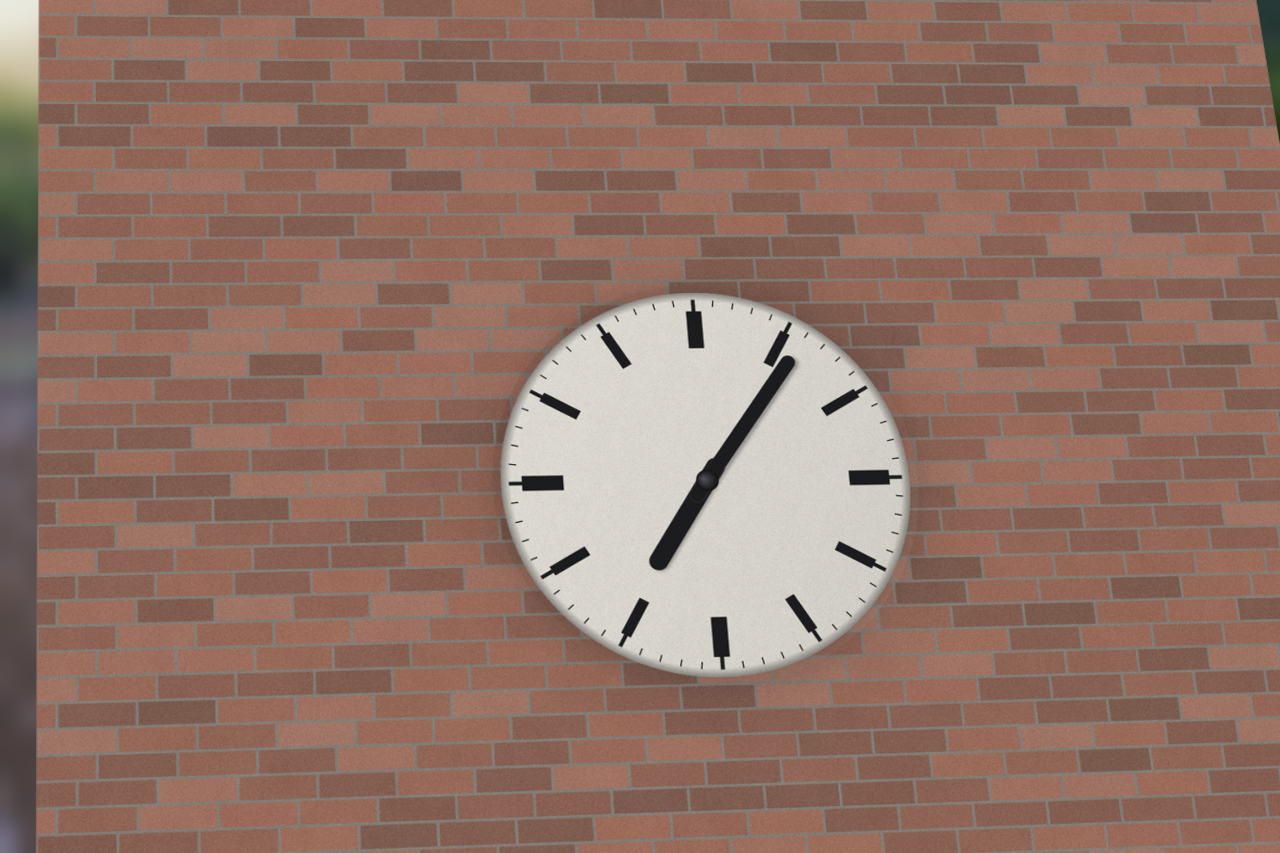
{"hour": 7, "minute": 6}
